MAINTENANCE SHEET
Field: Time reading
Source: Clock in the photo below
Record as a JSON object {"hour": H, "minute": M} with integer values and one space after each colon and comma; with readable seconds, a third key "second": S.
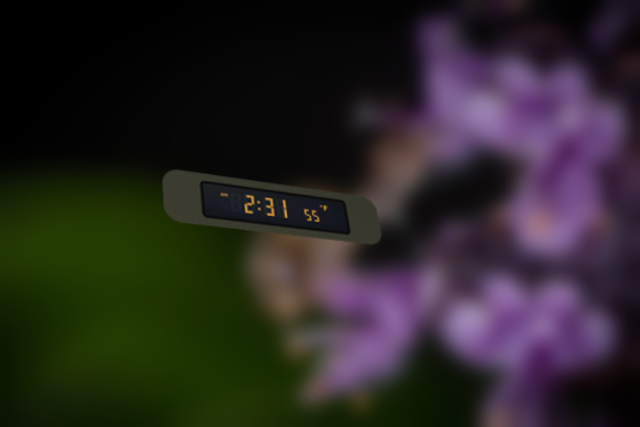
{"hour": 2, "minute": 31}
